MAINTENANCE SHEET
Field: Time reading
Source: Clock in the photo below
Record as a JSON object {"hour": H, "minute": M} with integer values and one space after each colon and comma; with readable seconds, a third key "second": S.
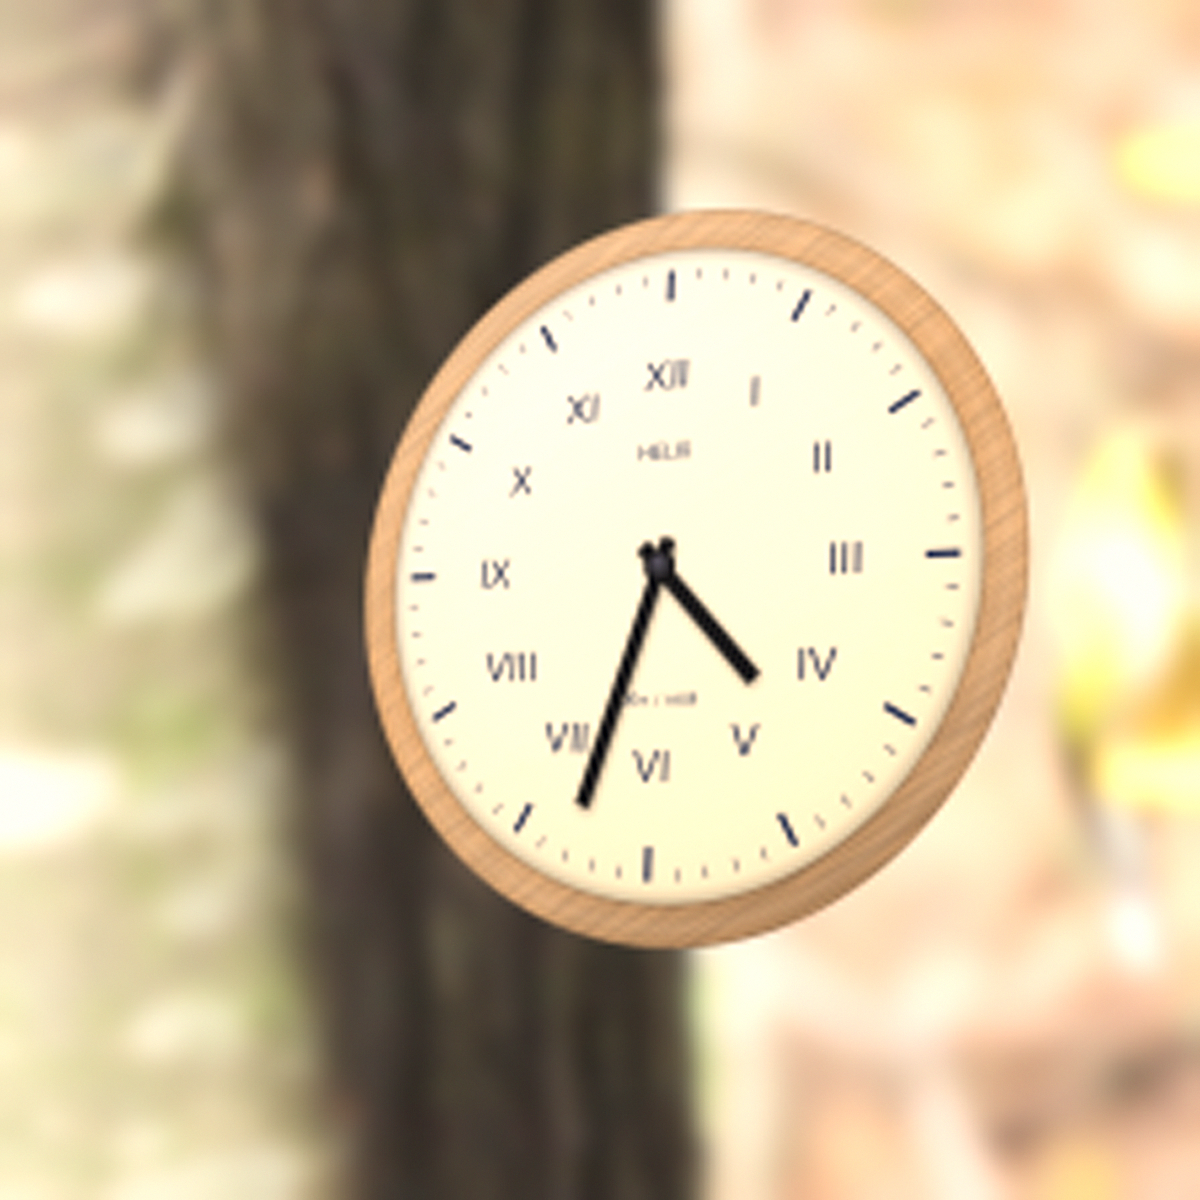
{"hour": 4, "minute": 33}
